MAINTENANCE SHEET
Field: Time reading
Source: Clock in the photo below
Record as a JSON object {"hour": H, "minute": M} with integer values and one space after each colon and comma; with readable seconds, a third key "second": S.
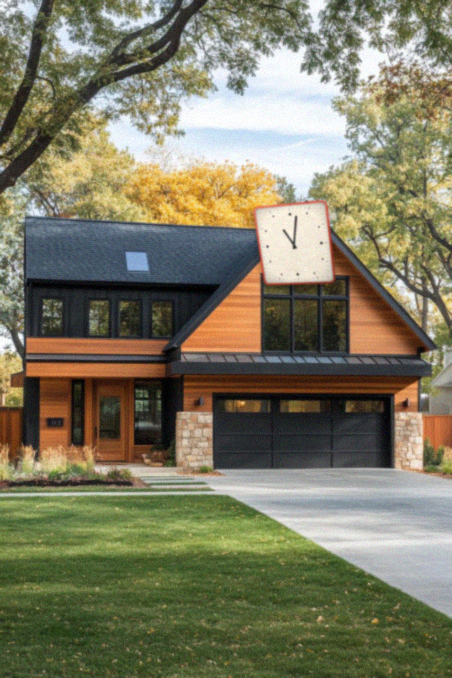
{"hour": 11, "minute": 2}
